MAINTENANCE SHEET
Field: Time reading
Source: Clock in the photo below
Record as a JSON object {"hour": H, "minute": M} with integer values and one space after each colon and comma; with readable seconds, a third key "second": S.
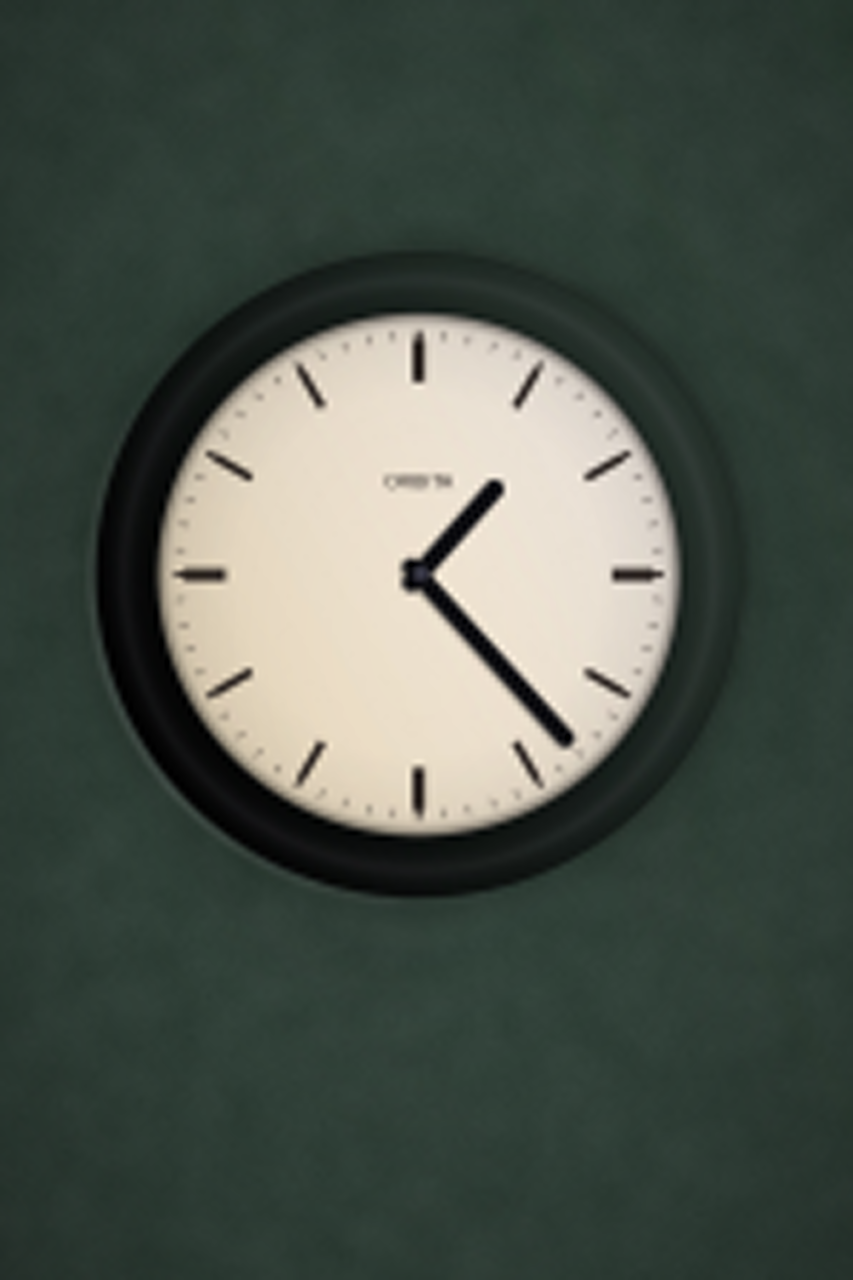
{"hour": 1, "minute": 23}
